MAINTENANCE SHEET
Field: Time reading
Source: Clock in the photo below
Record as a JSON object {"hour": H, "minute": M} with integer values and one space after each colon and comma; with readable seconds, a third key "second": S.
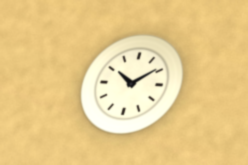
{"hour": 10, "minute": 9}
